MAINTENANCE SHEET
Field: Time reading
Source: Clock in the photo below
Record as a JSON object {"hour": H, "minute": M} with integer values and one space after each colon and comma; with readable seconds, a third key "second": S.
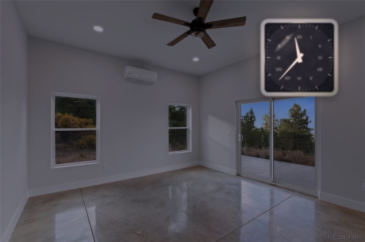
{"hour": 11, "minute": 37}
